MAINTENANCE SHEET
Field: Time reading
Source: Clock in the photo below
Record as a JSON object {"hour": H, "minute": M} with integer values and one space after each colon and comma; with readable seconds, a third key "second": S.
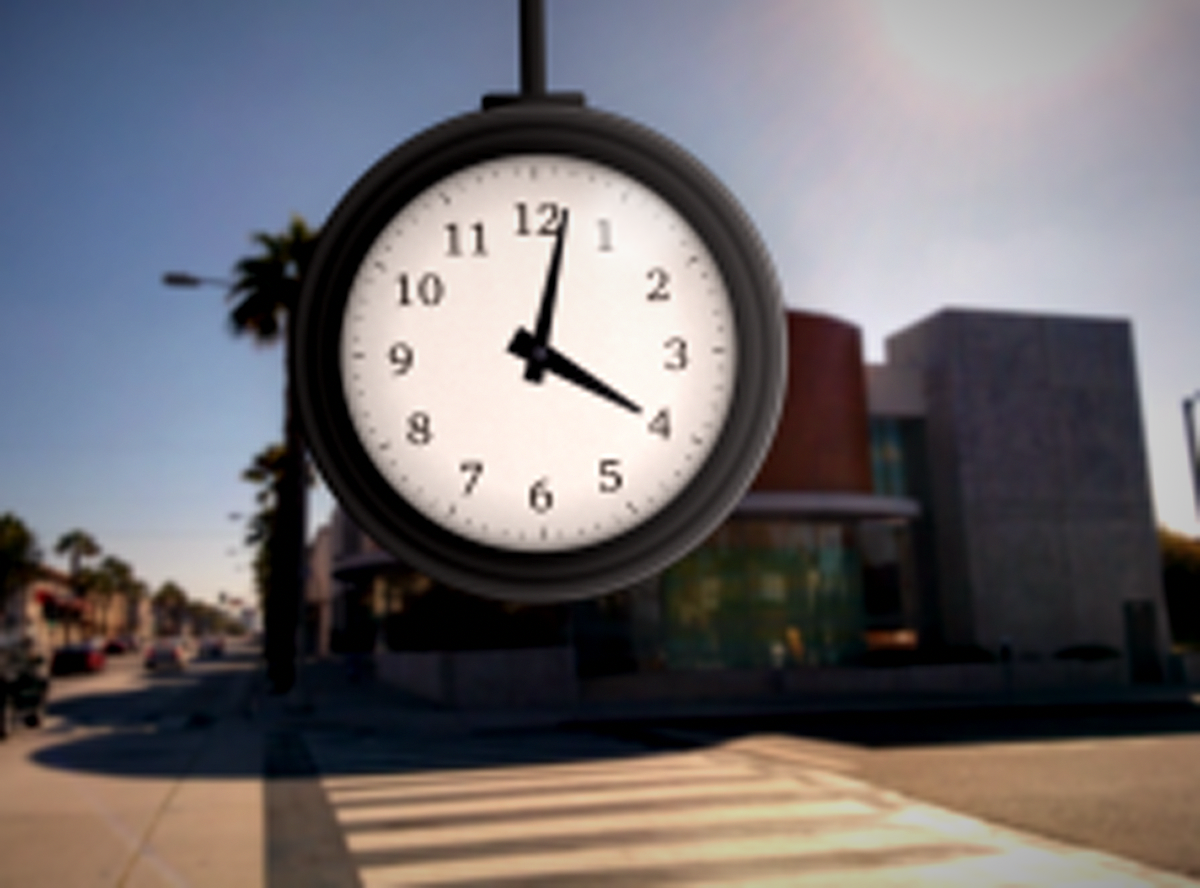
{"hour": 4, "minute": 2}
